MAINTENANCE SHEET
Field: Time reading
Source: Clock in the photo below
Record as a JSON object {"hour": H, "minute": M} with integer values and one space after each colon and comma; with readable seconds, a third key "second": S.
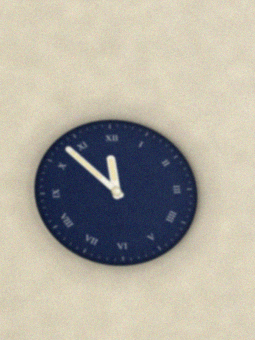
{"hour": 11, "minute": 53}
